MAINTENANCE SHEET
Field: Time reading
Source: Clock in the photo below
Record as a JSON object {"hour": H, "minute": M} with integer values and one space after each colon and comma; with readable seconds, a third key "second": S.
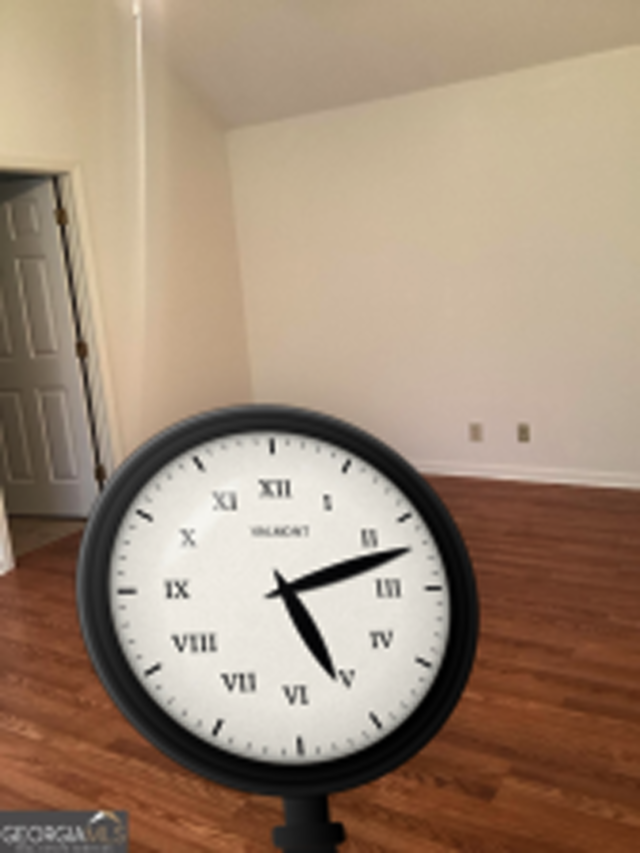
{"hour": 5, "minute": 12}
